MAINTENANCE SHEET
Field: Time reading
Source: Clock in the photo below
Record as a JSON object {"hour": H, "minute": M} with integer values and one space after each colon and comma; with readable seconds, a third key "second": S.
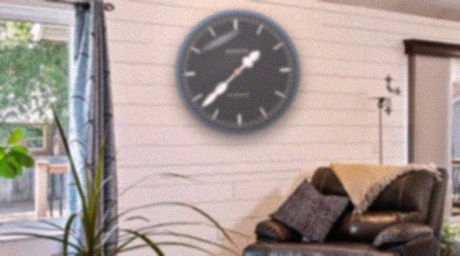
{"hour": 1, "minute": 38}
